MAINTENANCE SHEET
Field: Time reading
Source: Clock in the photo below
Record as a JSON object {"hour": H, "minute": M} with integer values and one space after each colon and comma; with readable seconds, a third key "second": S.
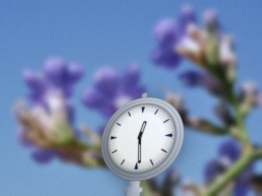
{"hour": 12, "minute": 29}
